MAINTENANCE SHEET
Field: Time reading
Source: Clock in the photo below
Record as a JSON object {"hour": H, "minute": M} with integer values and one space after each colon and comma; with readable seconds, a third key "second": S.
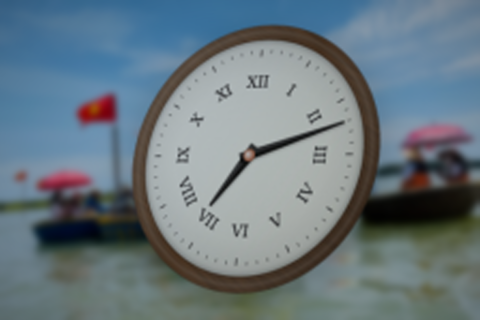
{"hour": 7, "minute": 12}
